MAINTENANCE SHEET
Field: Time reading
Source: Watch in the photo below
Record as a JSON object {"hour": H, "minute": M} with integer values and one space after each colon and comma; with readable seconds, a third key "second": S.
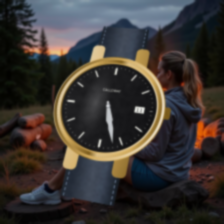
{"hour": 5, "minute": 27}
